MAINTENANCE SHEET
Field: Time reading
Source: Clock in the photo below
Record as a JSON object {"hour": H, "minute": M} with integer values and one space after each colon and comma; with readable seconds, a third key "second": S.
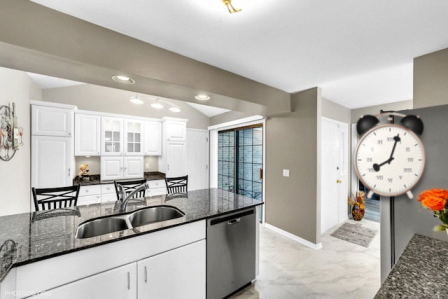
{"hour": 8, "minute": 3}
